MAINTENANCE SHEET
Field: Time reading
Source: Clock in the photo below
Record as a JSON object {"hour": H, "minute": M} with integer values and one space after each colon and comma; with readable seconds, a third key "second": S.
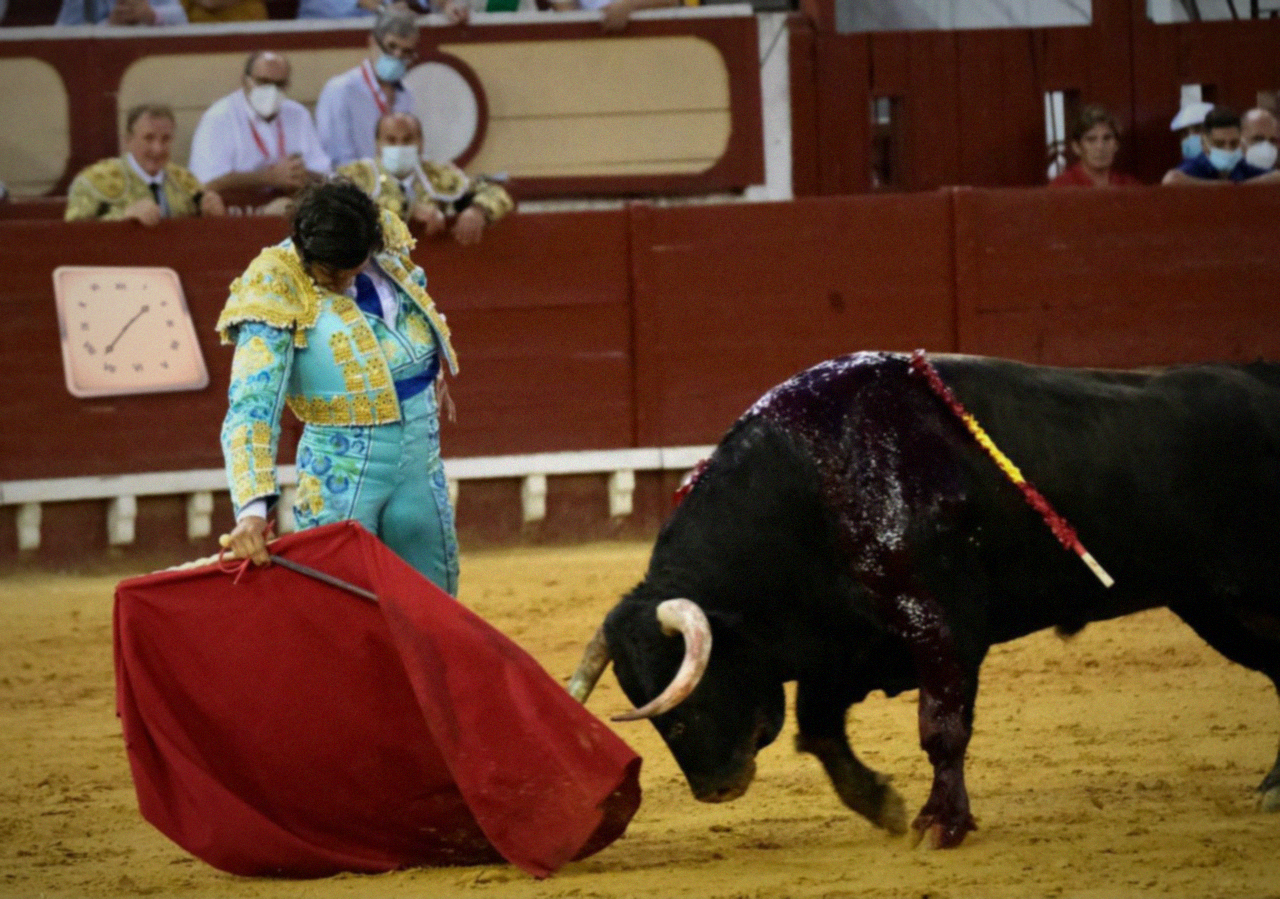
{"hour": 1, "minute": 37}
